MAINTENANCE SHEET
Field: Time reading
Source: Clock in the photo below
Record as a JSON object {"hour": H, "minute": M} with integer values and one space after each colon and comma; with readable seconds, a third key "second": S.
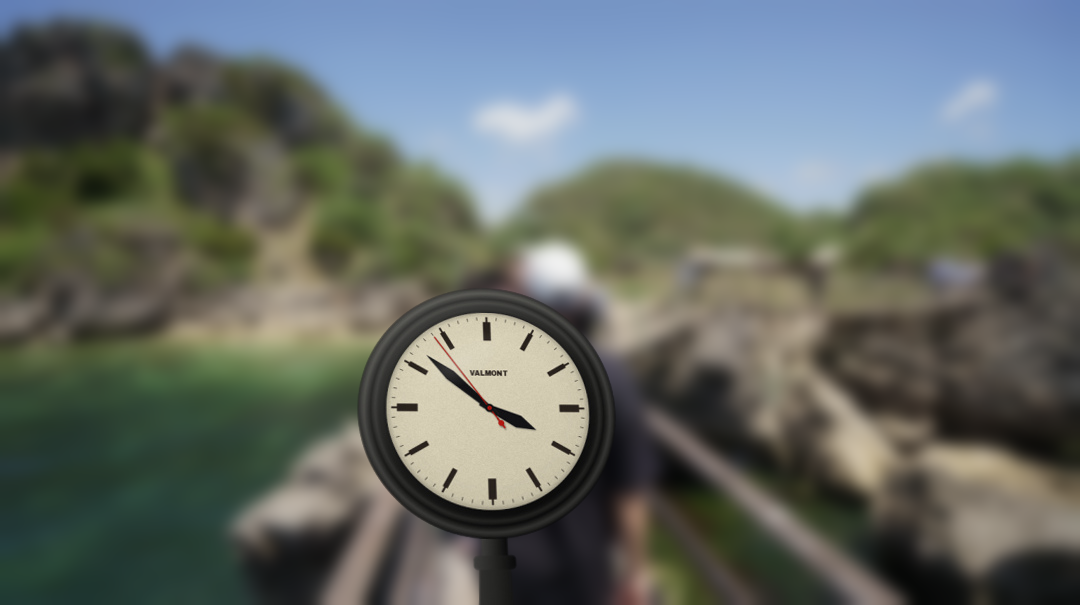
{"hour": 3, "minute": 51, "second": 54}
